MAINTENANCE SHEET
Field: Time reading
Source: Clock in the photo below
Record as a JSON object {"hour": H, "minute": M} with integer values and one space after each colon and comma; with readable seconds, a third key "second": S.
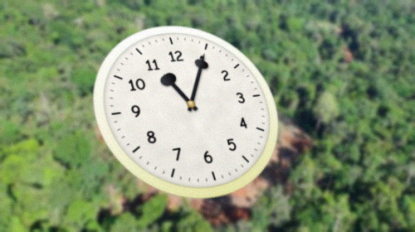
{"hour": 11, "minute": 5}
